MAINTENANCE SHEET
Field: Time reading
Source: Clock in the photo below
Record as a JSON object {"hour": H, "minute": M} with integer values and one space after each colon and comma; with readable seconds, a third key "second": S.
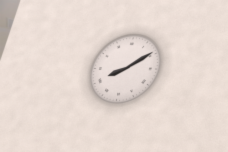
{"hour": 8, "minute": 9}
